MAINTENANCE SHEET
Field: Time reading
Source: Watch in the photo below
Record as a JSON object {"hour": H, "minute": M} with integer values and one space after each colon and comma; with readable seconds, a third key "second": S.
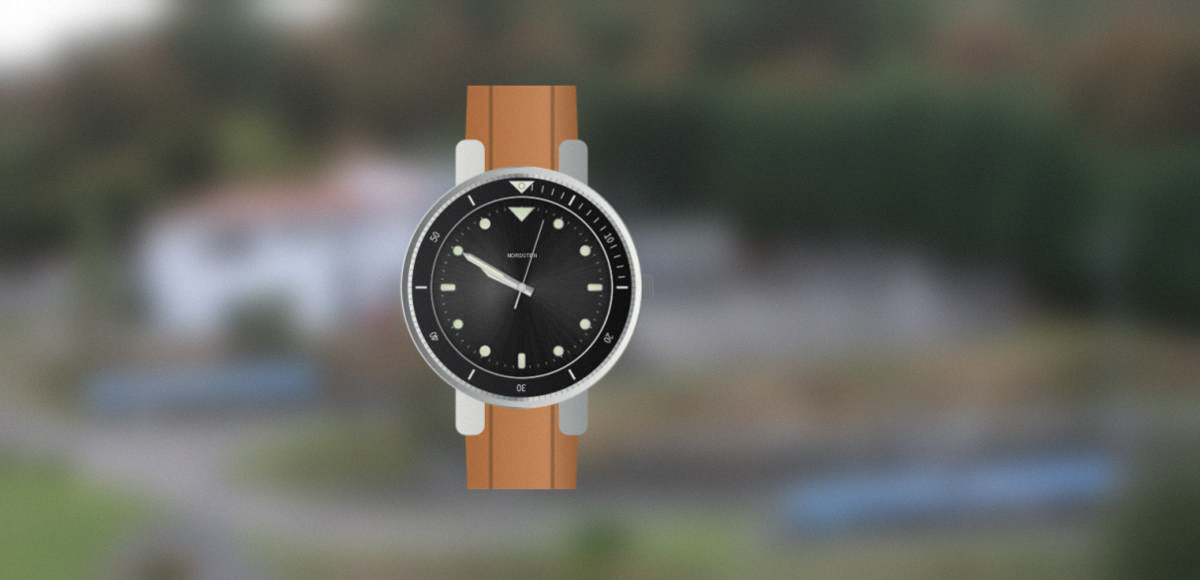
{"hour": 9, "minute": 50, "second": 3}
